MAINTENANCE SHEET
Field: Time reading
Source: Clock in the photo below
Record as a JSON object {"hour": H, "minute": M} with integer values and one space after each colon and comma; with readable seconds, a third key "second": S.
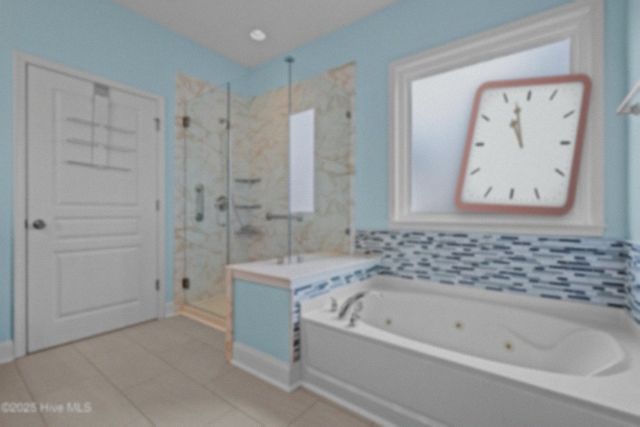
{"hour": 10, "minute": 57}
